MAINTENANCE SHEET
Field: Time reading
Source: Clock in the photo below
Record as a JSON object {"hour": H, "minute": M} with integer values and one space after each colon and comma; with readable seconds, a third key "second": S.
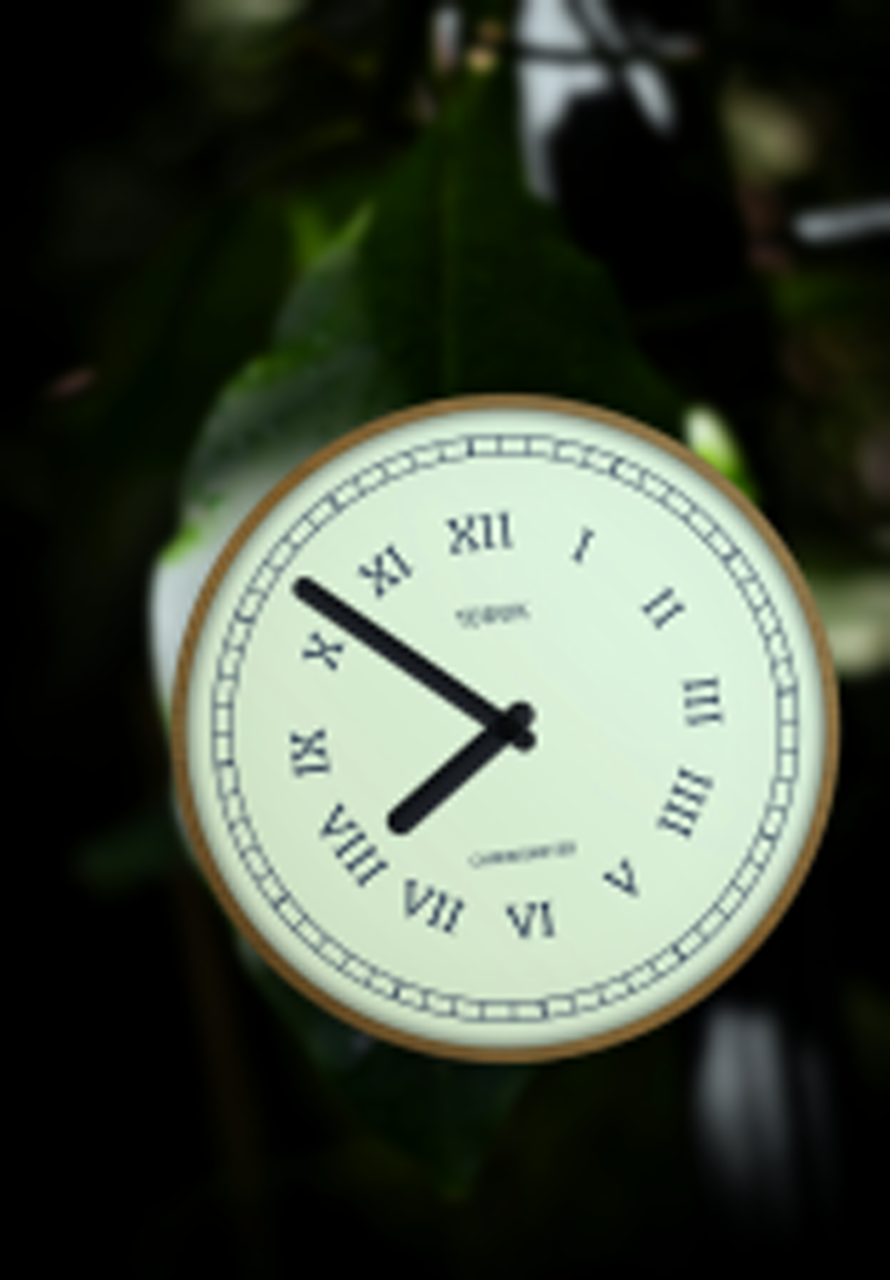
{"hour": 7, "minute": 52}
